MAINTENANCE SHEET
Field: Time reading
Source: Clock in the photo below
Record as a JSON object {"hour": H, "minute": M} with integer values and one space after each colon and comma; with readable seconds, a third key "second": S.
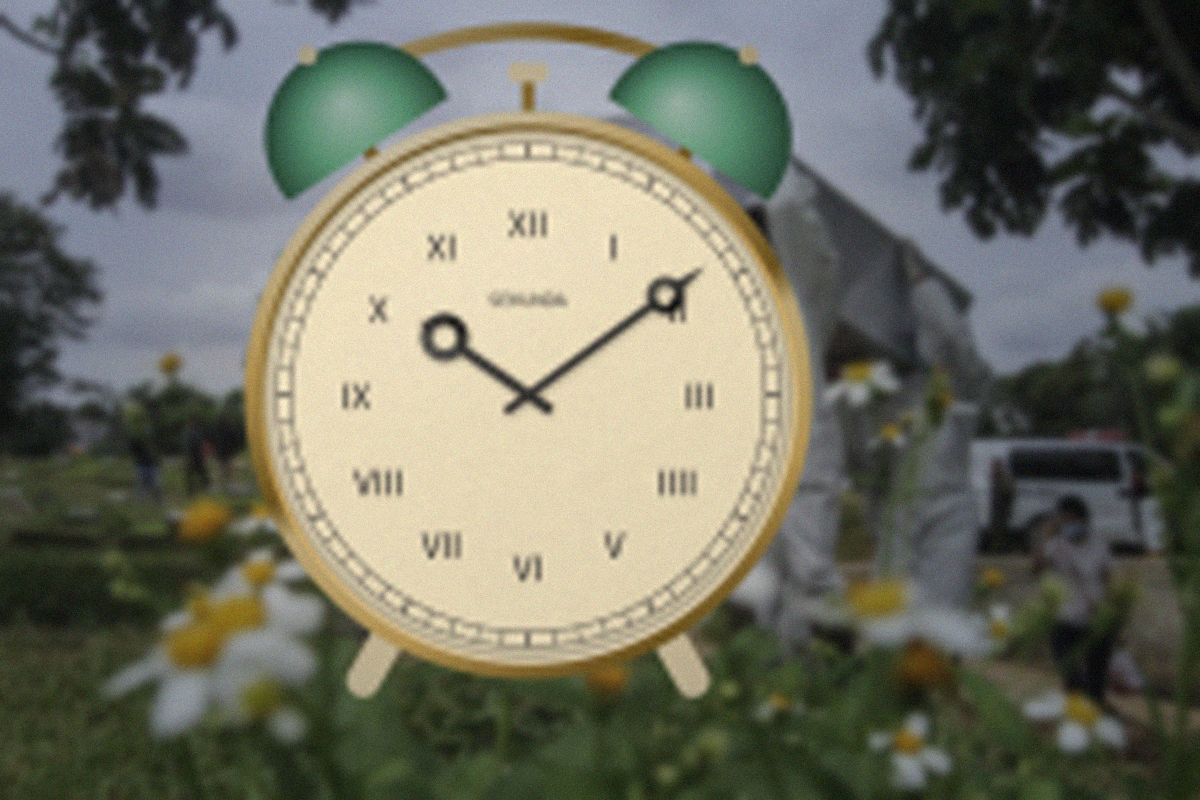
{"hour": 10, "minute": 9}
